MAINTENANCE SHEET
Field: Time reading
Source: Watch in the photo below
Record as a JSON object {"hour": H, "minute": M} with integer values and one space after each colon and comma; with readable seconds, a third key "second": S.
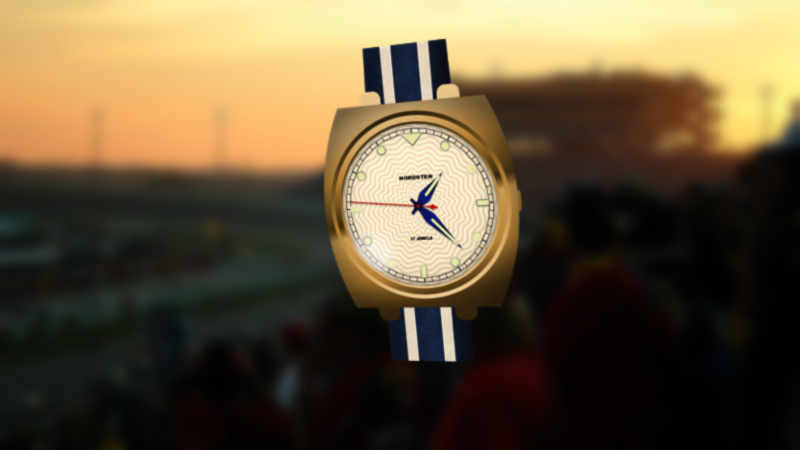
{"hour": 1, "minute": 22, "second": 46}
